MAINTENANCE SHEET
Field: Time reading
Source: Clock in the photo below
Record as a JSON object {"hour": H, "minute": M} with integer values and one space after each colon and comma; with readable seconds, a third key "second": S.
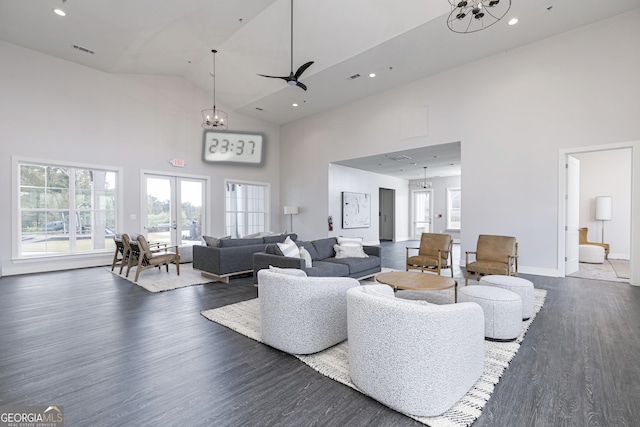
{"hour": 23, "minute": 37}
